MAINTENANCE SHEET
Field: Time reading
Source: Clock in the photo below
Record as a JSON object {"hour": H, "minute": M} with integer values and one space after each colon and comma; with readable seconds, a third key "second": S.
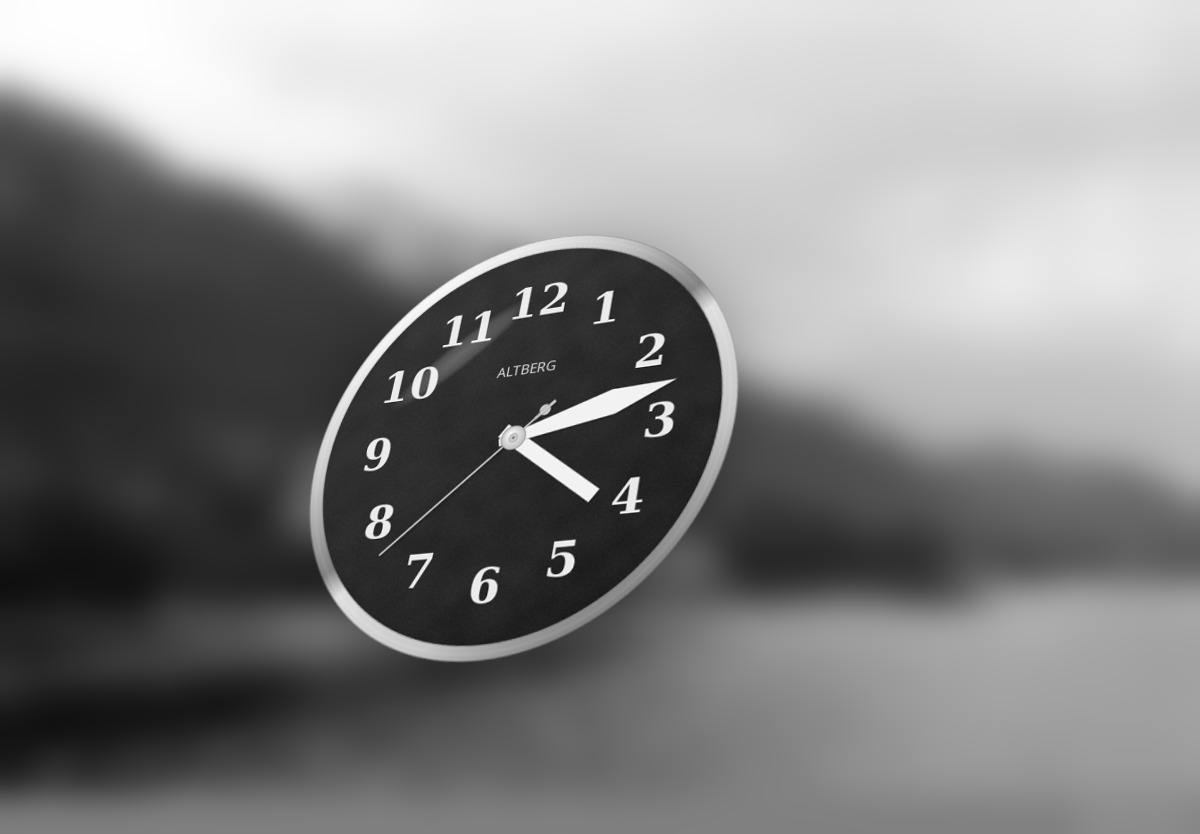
{"hour": 4, "minute": 12, "second": 38}
